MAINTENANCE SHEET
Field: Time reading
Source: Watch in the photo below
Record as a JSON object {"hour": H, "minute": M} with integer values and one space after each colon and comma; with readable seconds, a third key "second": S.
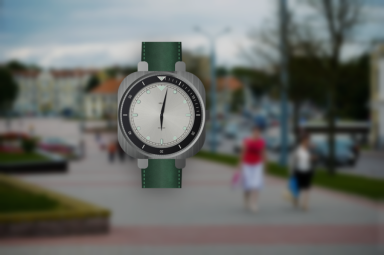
{"hour": 6, "minute": 2}
